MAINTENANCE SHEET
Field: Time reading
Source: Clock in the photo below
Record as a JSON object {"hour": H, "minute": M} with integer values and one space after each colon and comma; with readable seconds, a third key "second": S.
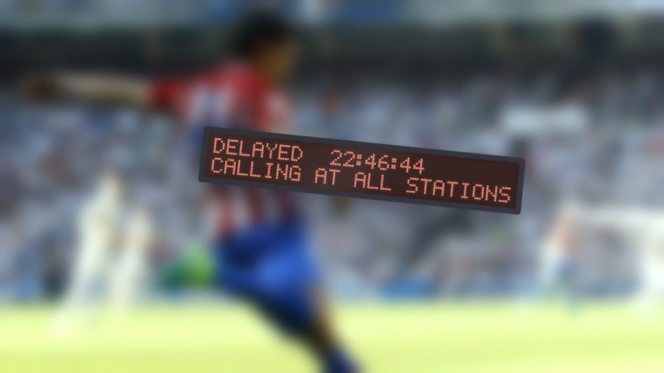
{"hour": 22, "minute": 46, "second": 44}
